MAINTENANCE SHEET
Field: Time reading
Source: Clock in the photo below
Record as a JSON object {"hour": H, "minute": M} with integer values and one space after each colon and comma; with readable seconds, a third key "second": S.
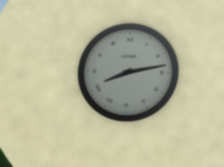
{"hour": 8, "minute": 13}
